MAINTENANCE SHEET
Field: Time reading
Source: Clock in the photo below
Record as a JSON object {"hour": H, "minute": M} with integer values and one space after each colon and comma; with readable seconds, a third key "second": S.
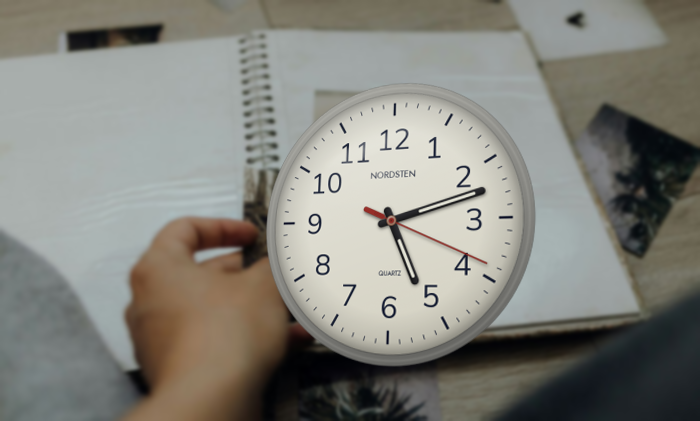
{"hour": 5, "minute": 12, "second": 19}
